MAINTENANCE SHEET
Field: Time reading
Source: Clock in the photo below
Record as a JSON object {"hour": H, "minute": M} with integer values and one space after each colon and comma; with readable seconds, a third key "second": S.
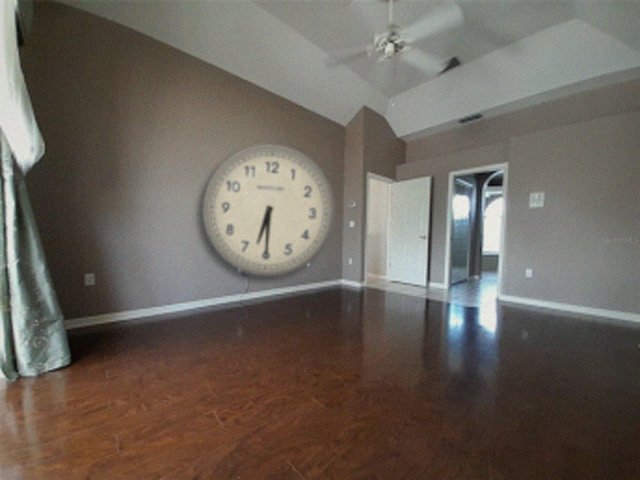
{"hour": 6, "minute": 30}
